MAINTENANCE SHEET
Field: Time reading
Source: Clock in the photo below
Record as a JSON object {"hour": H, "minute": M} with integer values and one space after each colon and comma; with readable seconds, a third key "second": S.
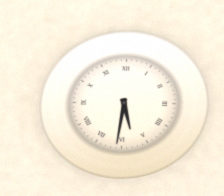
{"hour": 5, "minute": 31}
